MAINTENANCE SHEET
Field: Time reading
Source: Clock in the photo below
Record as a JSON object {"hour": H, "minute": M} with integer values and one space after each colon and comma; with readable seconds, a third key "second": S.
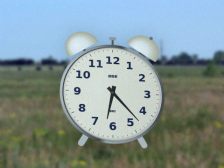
{"hour": 6, "minute": 23}
